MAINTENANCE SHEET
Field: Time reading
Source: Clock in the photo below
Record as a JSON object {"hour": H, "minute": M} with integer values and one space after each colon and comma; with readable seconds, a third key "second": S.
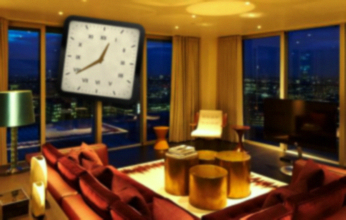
{"hour": 12, "minute": 39}
